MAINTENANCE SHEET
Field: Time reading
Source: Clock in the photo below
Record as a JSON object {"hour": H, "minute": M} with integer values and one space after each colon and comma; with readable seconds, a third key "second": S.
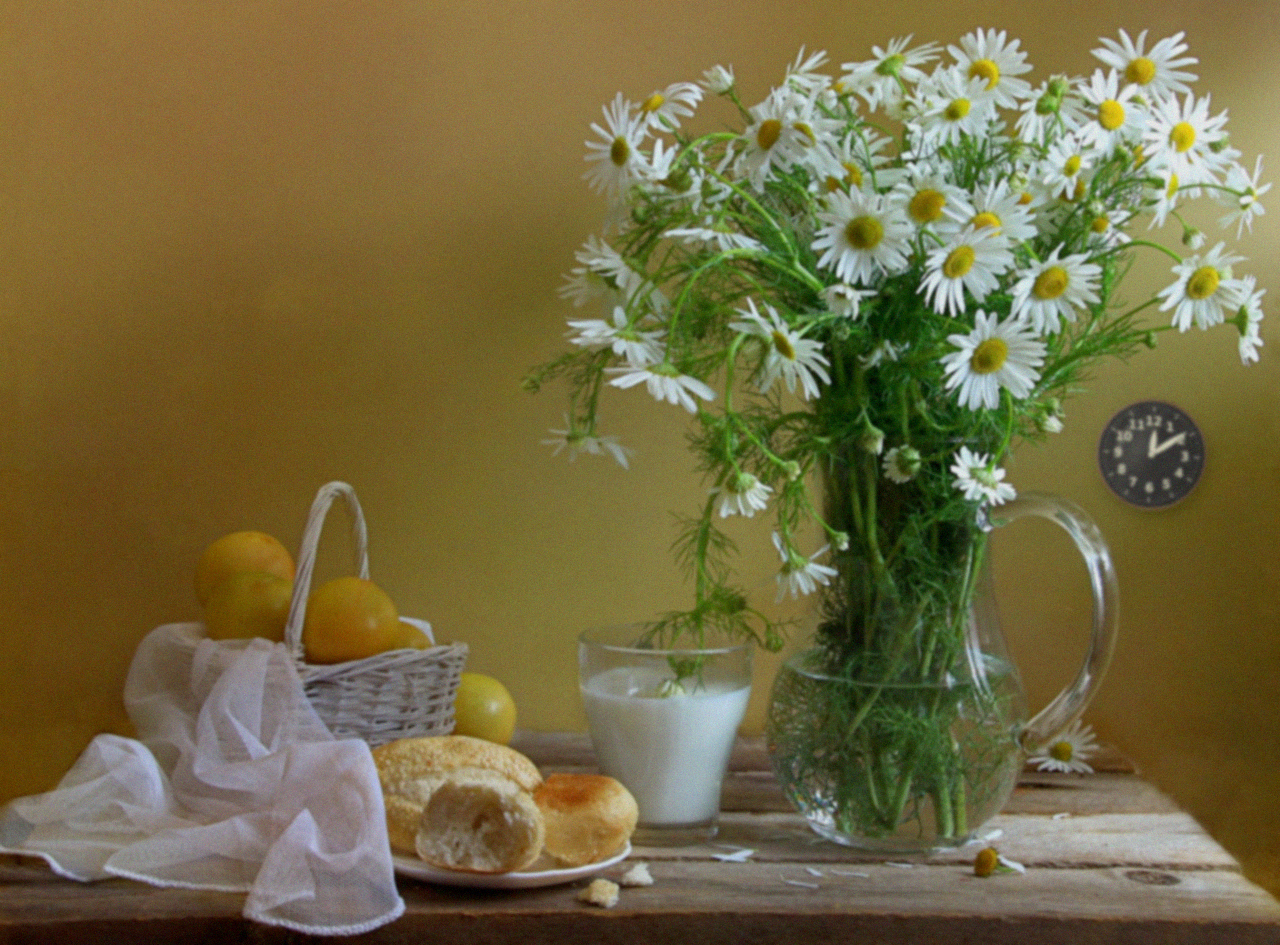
{"hour": 12, "minute": 9}
